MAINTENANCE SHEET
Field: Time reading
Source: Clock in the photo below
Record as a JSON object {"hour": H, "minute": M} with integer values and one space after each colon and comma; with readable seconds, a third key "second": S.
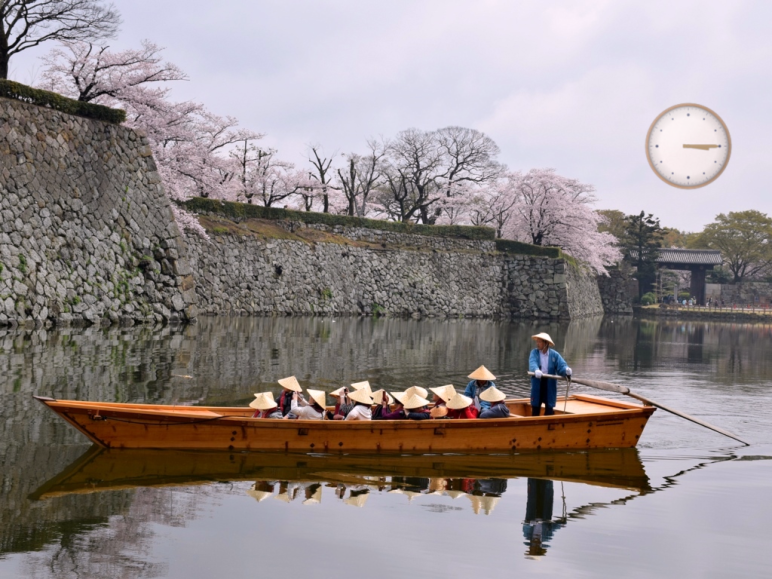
{"hour": 3, "minute": 15}
